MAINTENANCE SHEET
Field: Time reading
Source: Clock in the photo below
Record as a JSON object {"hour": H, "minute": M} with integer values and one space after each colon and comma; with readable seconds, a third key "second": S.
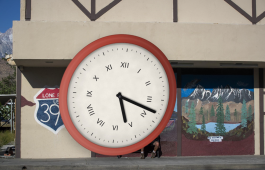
{"hour": 5, "minute": 18}
